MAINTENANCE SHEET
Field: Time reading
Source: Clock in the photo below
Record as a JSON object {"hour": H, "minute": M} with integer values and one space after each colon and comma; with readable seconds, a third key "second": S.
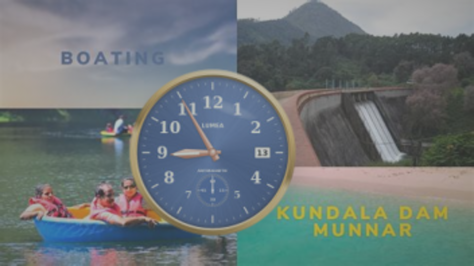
{"hour": 8, "minute": 55}
